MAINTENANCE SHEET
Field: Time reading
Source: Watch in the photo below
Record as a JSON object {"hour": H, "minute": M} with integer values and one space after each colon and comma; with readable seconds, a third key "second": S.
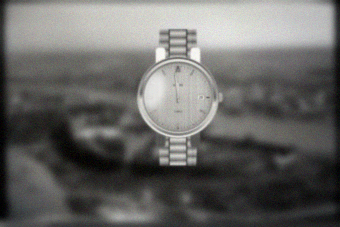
{"hour": 11, "minute": 59}
